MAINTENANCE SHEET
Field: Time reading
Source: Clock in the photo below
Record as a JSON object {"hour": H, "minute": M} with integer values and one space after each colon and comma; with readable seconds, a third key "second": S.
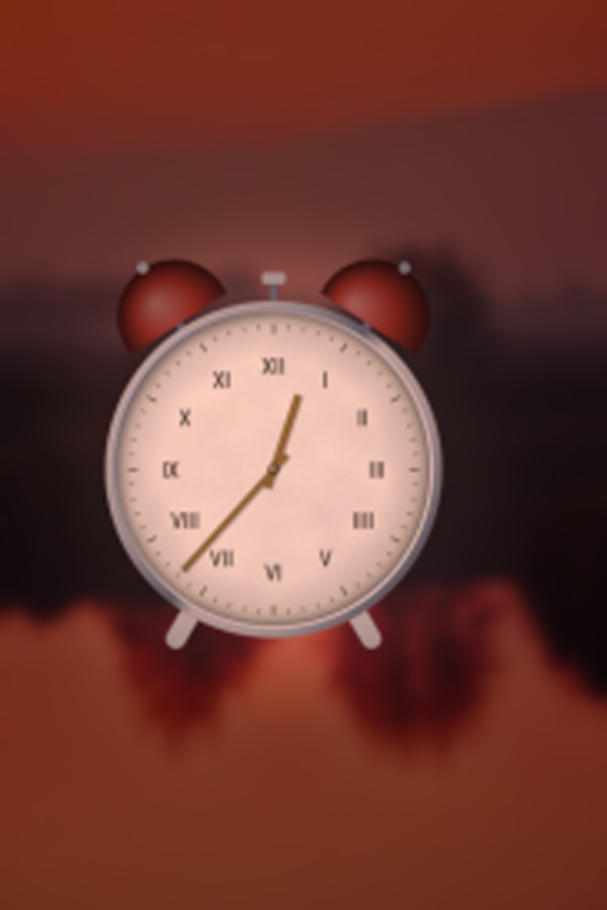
{"hour": 12, "minute": 37}
